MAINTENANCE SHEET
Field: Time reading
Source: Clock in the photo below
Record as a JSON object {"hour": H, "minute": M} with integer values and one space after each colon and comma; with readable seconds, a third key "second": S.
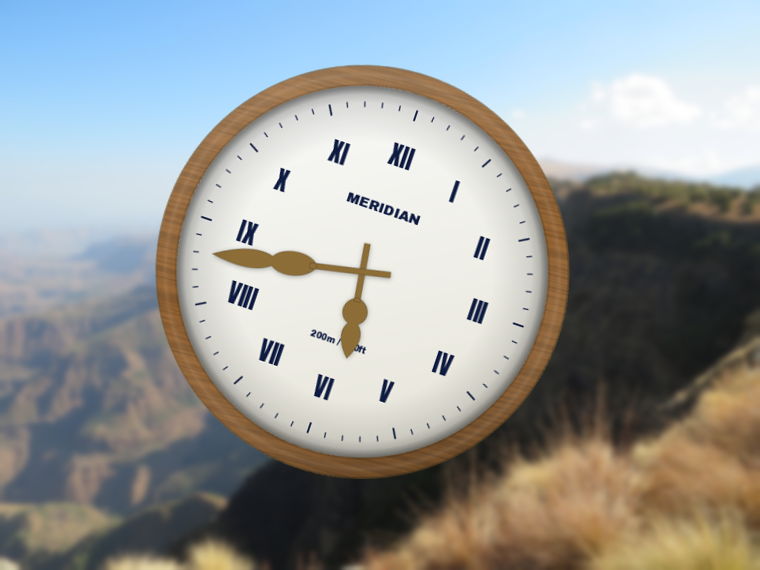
{"hour": 5, "minute": 43}
